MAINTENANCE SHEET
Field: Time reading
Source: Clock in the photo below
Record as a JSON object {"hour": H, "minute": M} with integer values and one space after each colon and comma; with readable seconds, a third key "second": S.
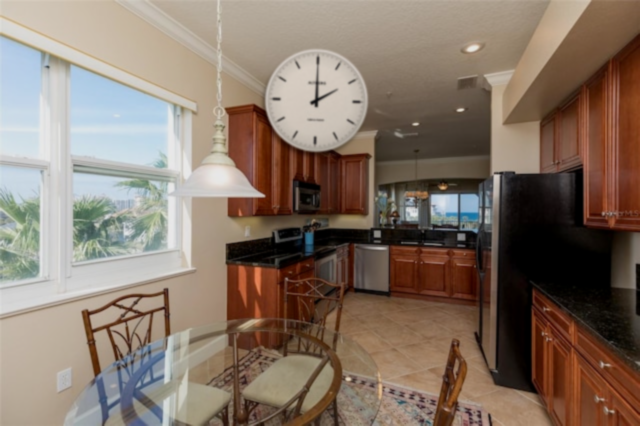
{"hour": 2, "minute": 0}
